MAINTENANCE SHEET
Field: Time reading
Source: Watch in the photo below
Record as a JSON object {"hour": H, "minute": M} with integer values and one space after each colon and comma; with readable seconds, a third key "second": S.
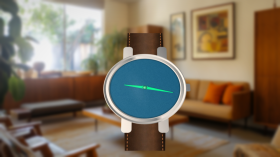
{"hour": 9, "minute": 17}
